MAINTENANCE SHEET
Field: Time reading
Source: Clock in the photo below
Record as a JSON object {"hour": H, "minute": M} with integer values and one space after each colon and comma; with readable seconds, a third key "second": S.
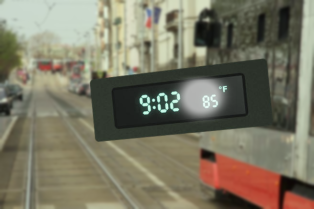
{"hour": 9, "minute": 2}
